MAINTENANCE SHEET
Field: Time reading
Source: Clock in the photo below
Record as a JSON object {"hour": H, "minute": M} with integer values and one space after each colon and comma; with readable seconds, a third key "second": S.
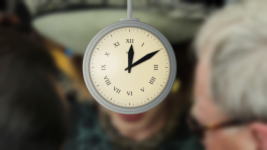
{"hour": 12, "minute": 10}
